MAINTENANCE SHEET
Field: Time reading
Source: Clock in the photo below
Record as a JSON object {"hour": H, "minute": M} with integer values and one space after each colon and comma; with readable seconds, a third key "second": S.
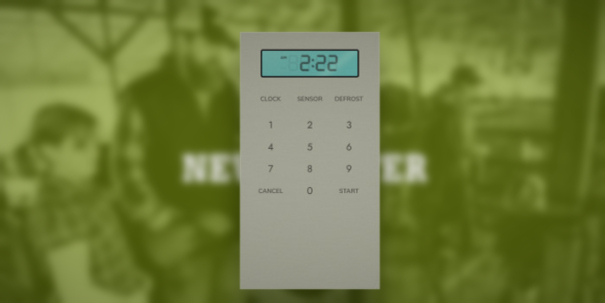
{"hour": 2, "minute": 22}
